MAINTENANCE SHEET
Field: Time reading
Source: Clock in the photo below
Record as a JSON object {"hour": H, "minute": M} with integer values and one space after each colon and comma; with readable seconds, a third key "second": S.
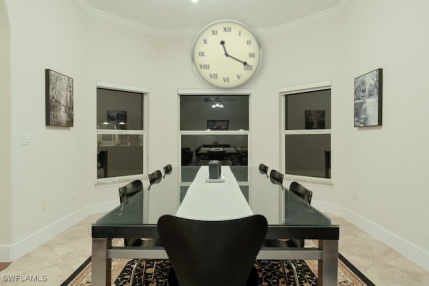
{"hour": 11, "minute": 19}
